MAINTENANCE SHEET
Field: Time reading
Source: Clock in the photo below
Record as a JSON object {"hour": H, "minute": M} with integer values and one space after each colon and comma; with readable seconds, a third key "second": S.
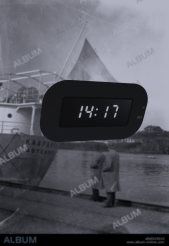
{"hour": 14, "minute": 17}
